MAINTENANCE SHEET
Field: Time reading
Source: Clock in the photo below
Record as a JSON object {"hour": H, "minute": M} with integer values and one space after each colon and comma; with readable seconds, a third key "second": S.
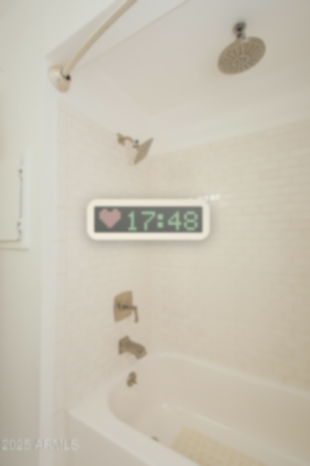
{"hour": 17, "minute": 48}
